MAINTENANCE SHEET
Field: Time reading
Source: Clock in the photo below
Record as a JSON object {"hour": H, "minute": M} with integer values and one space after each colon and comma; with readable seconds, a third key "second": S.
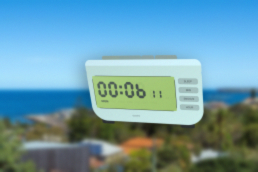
{"hour": 0, "minute": 6, "second": 11}
